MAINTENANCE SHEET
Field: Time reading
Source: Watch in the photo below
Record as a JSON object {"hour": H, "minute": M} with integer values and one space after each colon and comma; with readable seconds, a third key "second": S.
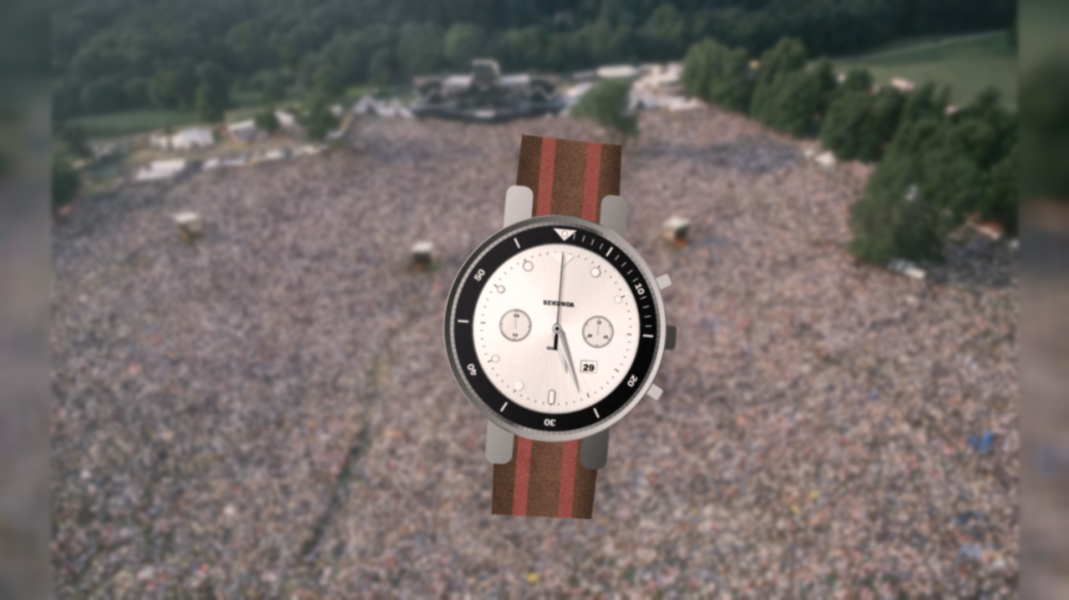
{"hour": 5, "minute": 26}
